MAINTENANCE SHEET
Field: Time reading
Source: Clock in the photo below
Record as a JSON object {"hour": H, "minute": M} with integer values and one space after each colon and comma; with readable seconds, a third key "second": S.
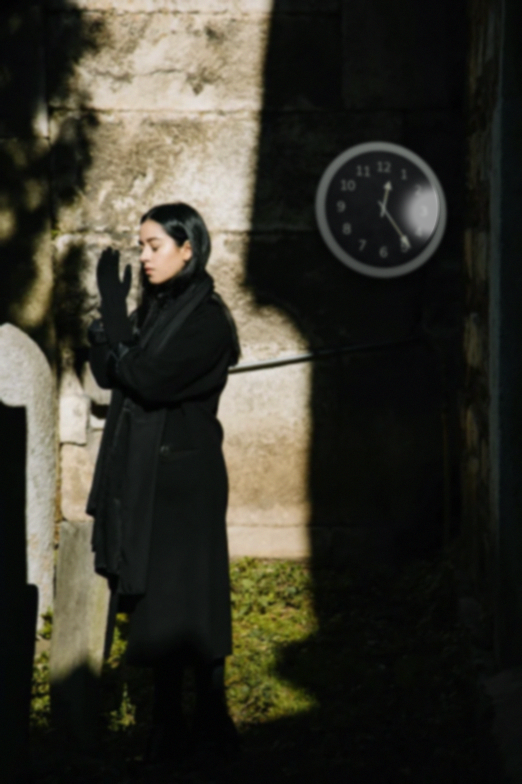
{"hour": 12, "minute": 24}
